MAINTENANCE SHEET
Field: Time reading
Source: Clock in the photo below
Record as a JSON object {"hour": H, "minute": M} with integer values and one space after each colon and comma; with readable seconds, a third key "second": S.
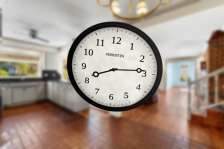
{"hour": 8, "minute": 14}
